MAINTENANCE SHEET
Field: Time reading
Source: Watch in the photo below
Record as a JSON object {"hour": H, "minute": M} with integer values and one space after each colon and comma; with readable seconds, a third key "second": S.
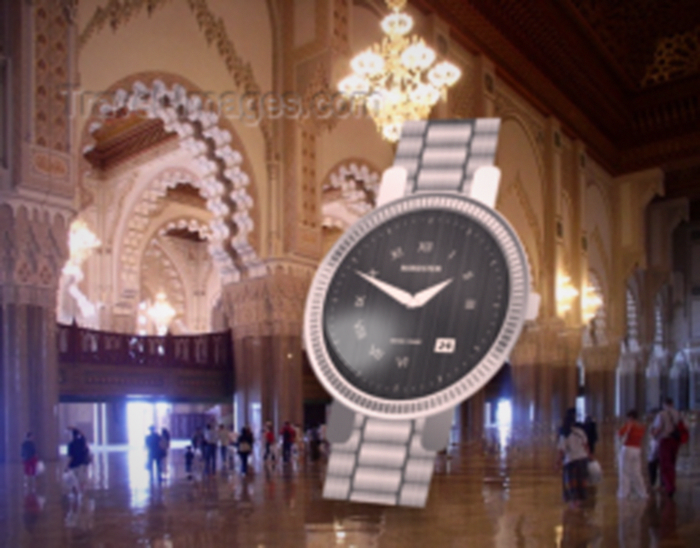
{"hour": 1, "minute": 49}
